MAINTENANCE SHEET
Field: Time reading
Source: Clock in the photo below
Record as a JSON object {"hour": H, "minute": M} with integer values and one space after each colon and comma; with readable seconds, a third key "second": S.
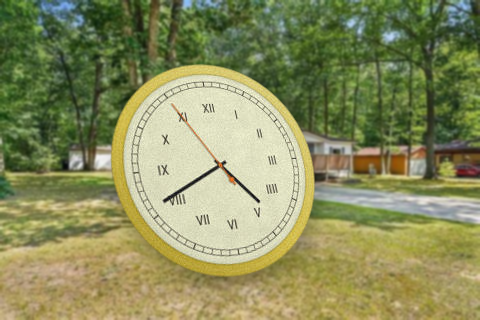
{"hour": 4, "minute": 40, "second": 55}
